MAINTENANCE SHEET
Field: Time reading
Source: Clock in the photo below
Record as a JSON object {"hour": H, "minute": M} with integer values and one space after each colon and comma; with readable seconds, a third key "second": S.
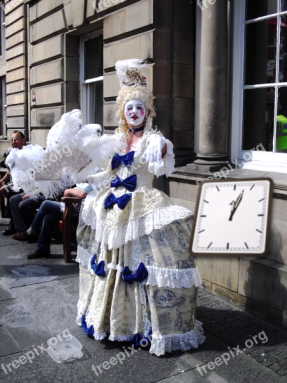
{"hour": 12, "minute": 3}
